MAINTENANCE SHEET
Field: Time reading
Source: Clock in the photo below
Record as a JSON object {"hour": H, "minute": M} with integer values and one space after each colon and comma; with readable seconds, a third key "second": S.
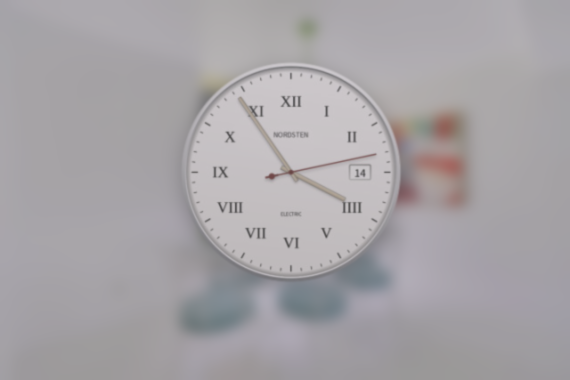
{"hour": 3, "minute": 54, "second": 13}
